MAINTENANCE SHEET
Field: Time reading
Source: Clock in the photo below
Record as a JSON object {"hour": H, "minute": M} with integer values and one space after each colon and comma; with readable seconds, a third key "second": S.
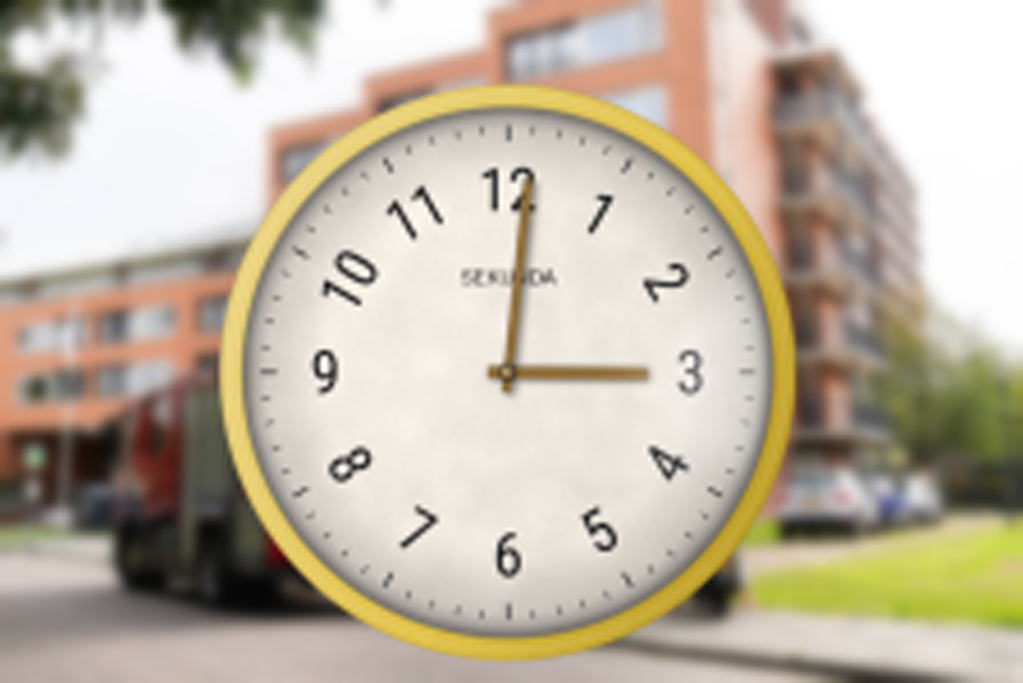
{"hour": 3, "minute": 1}
